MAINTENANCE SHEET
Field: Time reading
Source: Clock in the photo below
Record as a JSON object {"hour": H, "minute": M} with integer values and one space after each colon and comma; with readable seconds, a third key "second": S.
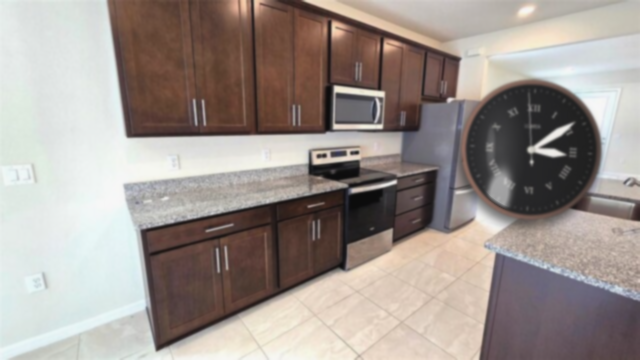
{"hour": 3, "minute": 8, "second": 59}
